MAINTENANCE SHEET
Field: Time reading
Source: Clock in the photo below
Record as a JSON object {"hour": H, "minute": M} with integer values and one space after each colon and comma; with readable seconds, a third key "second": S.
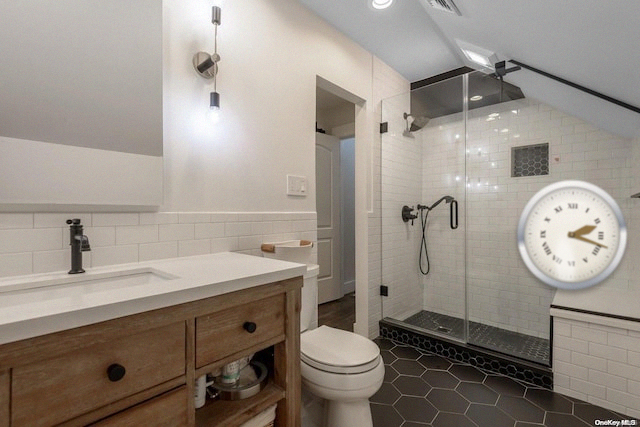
{"hour": 2, "minute": 18}
